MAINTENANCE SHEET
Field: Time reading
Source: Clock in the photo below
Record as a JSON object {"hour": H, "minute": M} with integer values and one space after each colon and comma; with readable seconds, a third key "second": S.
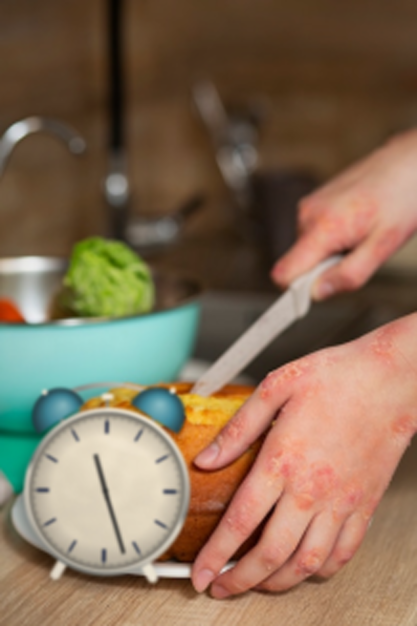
{"hour": 11, "minute": 27}
